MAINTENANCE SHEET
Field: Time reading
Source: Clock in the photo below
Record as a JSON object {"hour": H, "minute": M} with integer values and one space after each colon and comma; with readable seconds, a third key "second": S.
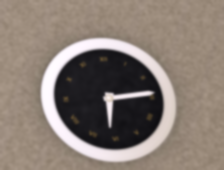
{"hour": 6, "minute": 14}
